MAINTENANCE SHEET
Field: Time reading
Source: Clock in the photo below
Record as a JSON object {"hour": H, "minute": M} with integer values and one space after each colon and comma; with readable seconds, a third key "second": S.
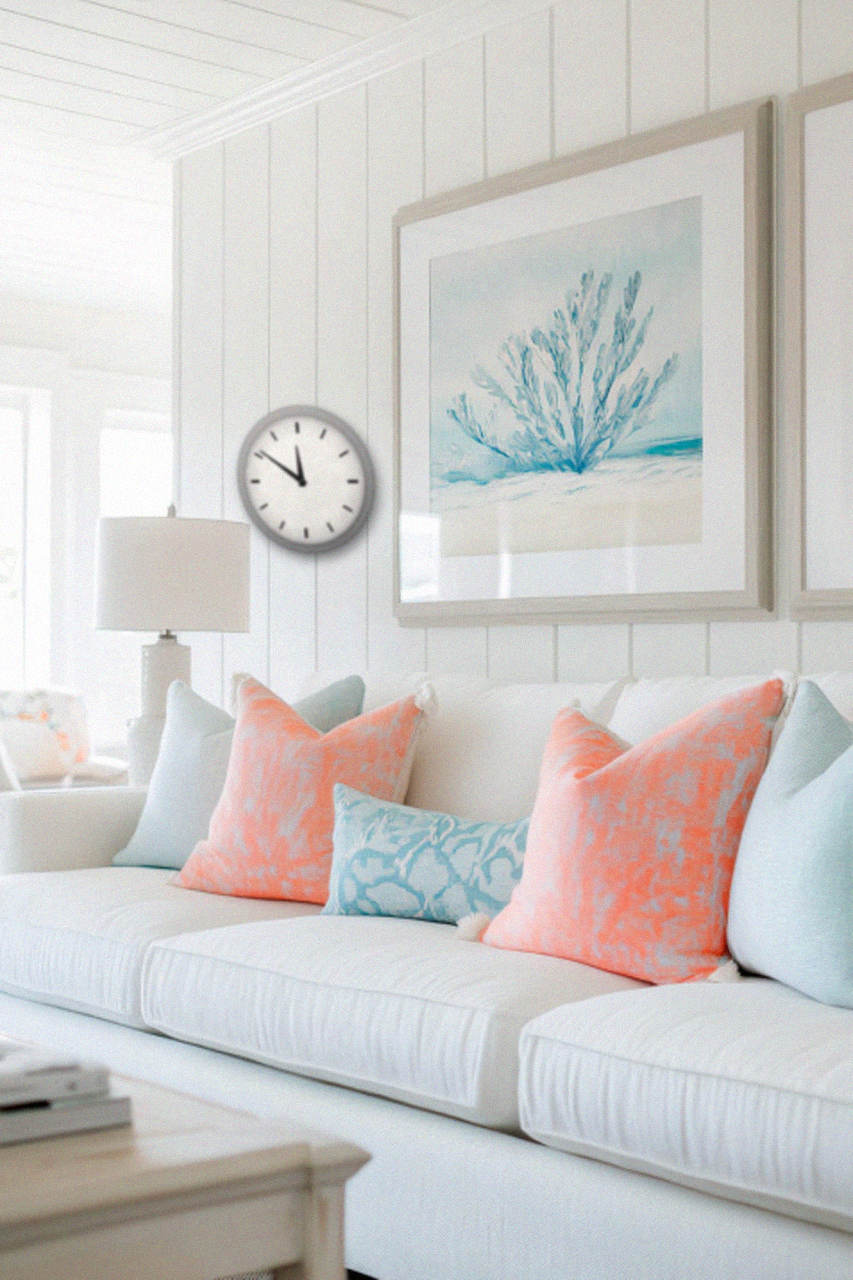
{"hour": 11, "minute": 51}
